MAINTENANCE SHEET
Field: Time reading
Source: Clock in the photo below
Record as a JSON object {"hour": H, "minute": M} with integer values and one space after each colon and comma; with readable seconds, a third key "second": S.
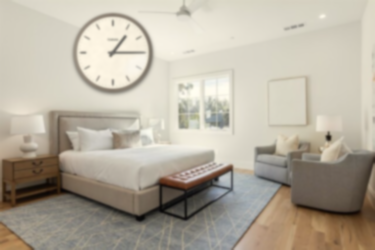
{"hour": 1, "minute": 15}
